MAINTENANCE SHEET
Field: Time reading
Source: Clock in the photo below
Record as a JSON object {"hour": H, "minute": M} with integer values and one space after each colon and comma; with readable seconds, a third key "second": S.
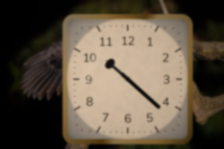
{"hour": 10, "minute": 22}
